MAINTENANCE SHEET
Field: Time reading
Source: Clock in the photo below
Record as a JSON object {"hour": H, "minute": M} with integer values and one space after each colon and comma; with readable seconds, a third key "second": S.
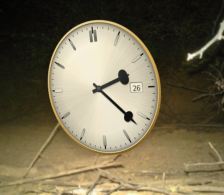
{"hour": 2, "minute": 22}
